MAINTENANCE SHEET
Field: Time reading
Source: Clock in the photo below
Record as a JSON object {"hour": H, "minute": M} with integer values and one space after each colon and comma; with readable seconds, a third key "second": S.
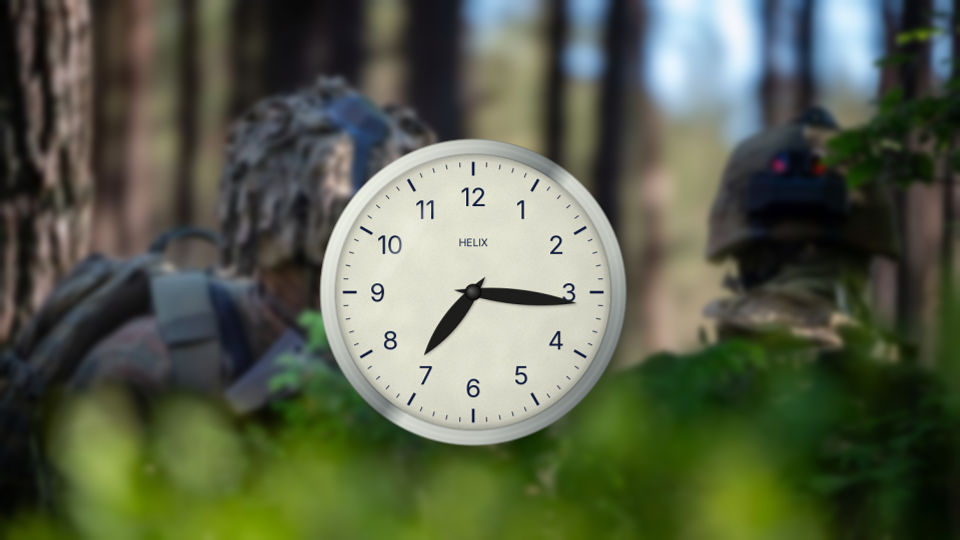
{"hour": 7, "minute": 16}
